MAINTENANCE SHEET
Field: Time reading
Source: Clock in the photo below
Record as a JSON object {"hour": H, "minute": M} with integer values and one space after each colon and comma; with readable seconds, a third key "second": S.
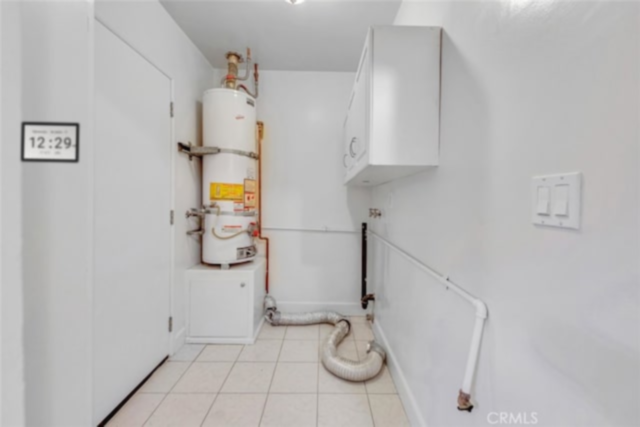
{"hour": 12, "minute": 29}
